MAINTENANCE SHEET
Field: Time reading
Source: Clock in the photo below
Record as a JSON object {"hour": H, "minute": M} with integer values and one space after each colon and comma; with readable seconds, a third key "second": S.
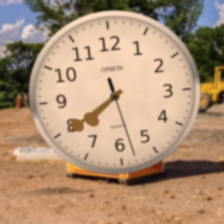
{"hour": 7, "minute": 39, "second": 28}
